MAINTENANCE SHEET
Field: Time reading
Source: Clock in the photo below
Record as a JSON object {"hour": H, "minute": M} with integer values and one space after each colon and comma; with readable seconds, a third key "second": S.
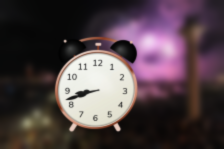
{"hour": 8, "minute": 42}
